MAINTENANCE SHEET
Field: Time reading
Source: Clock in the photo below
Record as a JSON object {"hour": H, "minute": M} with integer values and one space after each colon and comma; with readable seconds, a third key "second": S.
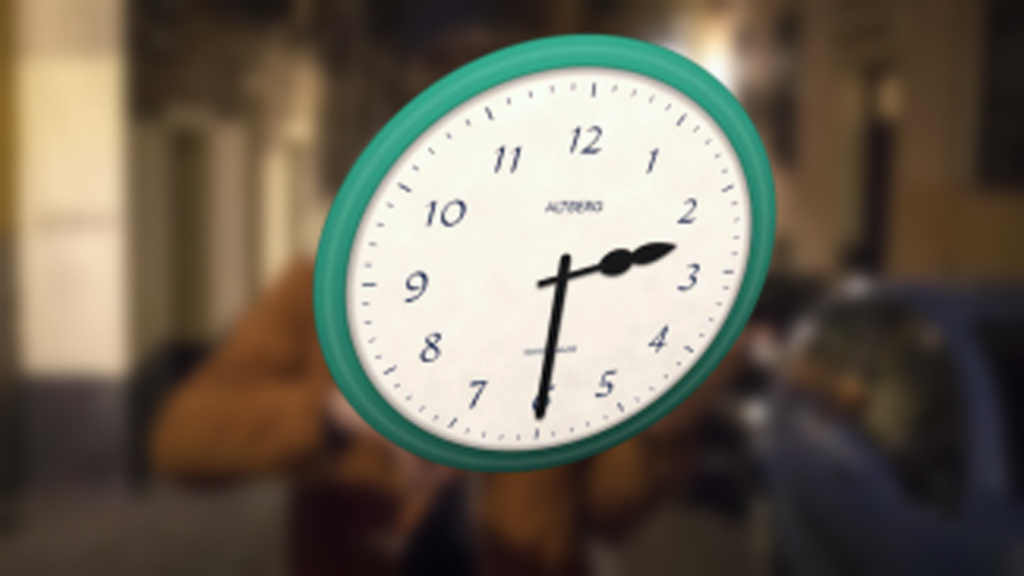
{"hour": 2, "minute": 30}
